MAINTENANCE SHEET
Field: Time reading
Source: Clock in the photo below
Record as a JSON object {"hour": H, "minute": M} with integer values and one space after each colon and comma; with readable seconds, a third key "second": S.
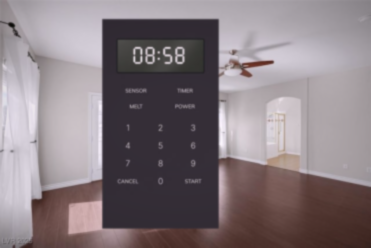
{"hour": 8, "minute": 58}
